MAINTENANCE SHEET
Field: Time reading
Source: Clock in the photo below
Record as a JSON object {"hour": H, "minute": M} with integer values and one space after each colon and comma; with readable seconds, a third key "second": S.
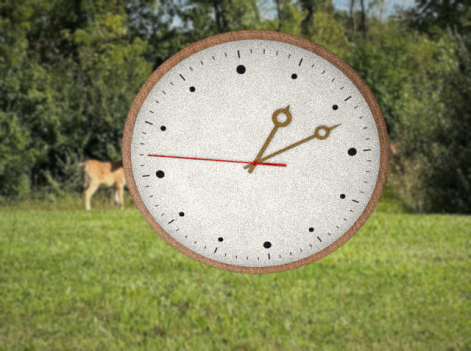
{"hour": 1, "minute": 11, "second": 47}
